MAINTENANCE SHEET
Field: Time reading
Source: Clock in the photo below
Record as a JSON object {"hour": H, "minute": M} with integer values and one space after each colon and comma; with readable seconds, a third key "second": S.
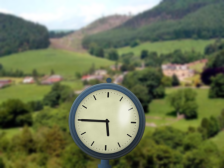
{"hour": 5, "minute": 45}
